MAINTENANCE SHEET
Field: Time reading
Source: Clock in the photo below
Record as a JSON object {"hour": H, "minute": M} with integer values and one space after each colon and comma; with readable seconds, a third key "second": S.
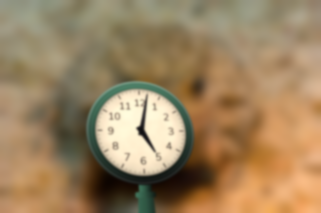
{"hour": 5, "minute": 2}
